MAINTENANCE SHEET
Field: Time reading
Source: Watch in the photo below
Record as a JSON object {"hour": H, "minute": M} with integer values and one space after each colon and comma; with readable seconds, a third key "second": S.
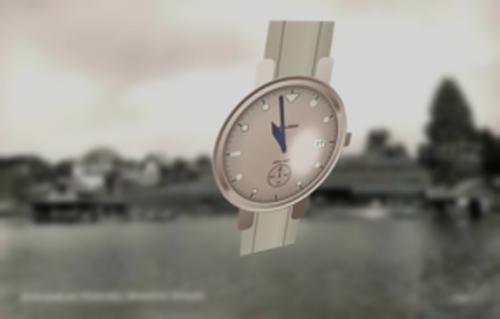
{"hour": 10, "minute": 58}
